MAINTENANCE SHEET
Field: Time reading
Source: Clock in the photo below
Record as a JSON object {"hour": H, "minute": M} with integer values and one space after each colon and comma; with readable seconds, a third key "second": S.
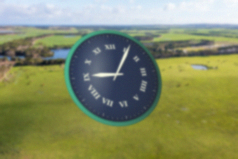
{"hour": 9, "minute": 6}
